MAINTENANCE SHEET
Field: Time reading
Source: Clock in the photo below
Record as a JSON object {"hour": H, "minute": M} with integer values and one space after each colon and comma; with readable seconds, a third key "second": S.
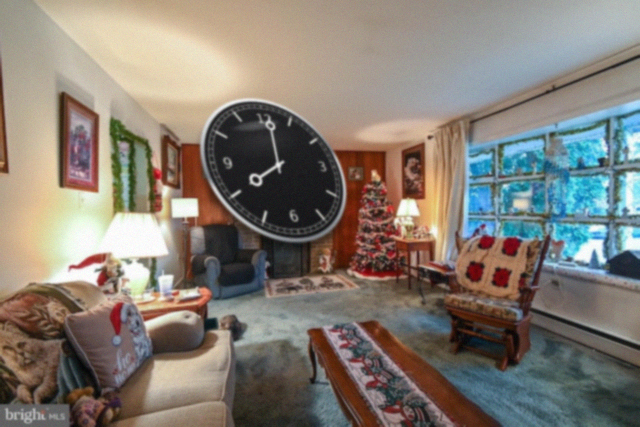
{"hour": 8, "minute": 1}
